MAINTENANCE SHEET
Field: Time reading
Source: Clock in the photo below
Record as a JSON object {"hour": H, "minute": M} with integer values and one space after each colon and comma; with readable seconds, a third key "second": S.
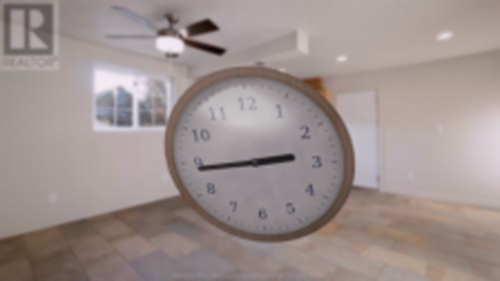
{"hour": 2, "minute": 44}
